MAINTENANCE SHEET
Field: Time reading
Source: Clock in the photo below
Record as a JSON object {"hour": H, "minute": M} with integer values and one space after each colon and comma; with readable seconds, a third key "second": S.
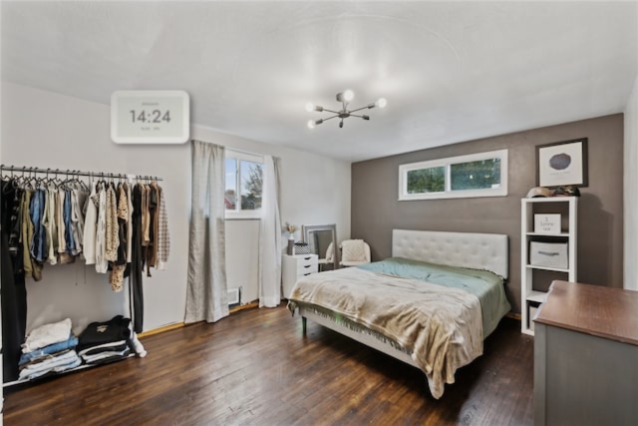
{"hour": 14, "minute": 24}
